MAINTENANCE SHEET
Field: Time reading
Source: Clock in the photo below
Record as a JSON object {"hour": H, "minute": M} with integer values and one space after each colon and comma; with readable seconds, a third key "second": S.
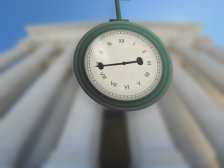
{"hour": 2, "minute": 44}
